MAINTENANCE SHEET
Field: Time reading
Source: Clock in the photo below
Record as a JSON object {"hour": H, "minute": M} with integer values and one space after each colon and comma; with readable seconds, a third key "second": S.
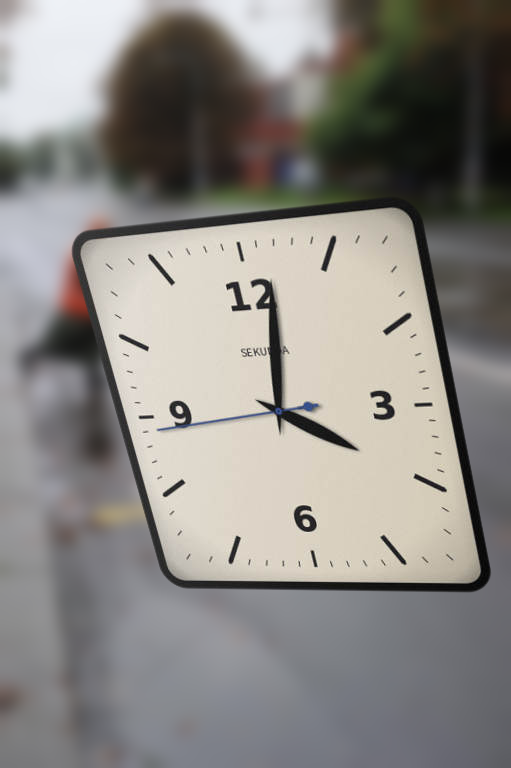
{"hour": 4, "minute": 1, "second": 44}
